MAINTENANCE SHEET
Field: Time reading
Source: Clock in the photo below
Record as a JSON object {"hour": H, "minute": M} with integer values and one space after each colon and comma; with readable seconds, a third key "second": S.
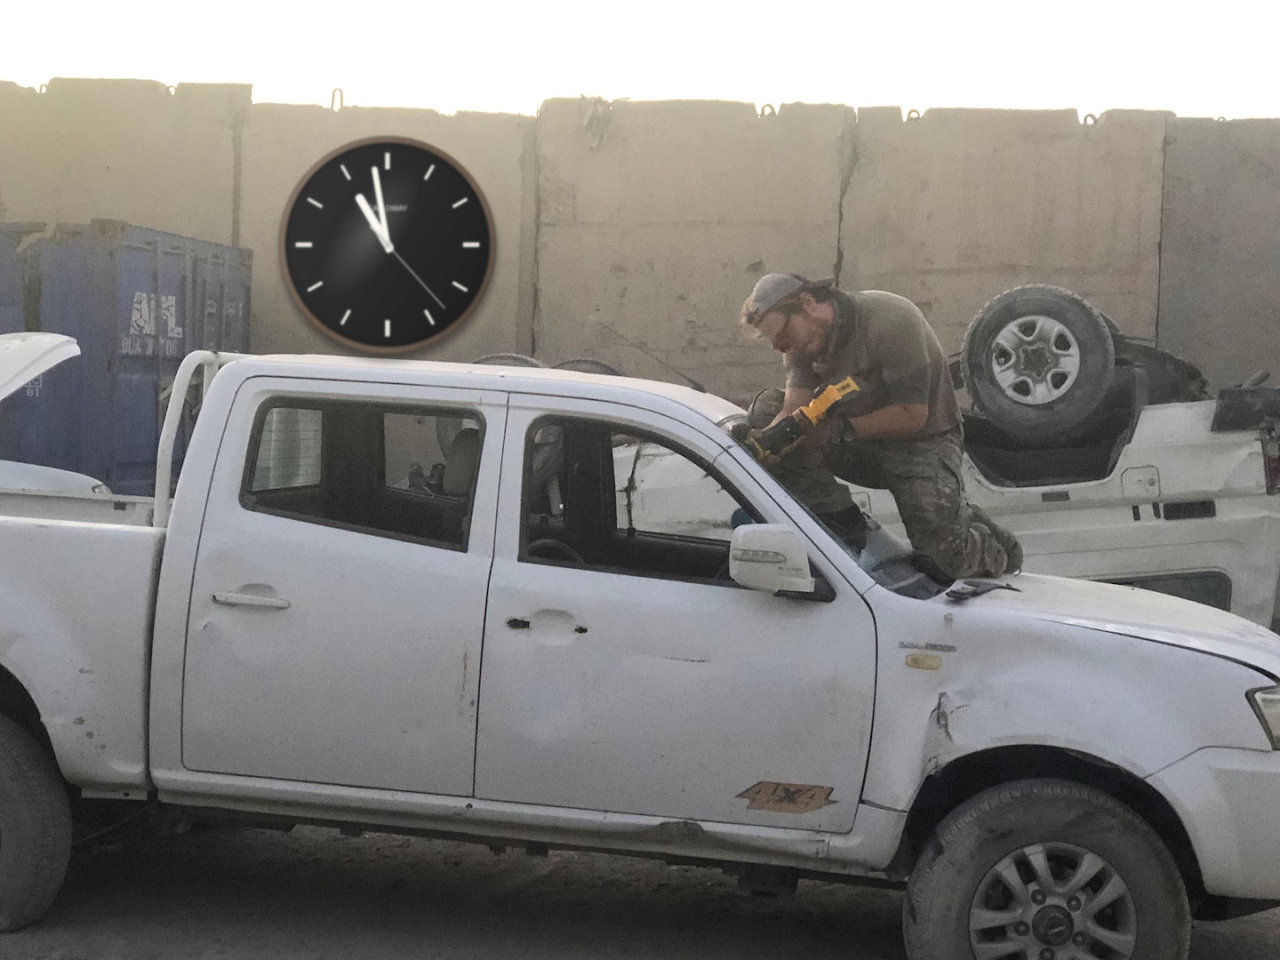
{"hour": 10, "minute": 58, "second": 23}
